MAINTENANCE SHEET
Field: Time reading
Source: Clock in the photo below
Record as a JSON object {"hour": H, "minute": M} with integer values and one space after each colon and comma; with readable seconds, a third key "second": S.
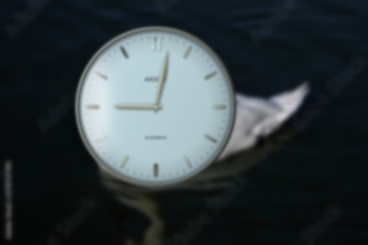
{"hour": 9, "minute": 2}
